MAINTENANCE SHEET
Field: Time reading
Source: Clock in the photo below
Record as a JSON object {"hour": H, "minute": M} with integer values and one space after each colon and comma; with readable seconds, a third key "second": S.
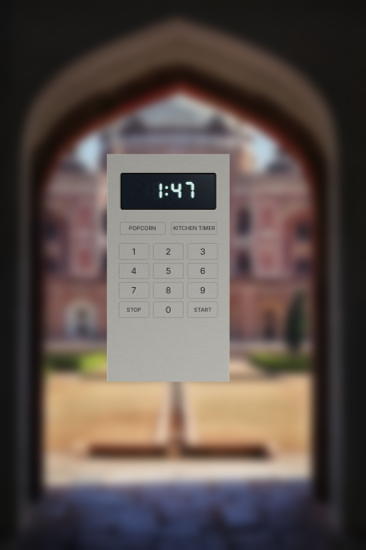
{"hour": 1, "minute": 47}
